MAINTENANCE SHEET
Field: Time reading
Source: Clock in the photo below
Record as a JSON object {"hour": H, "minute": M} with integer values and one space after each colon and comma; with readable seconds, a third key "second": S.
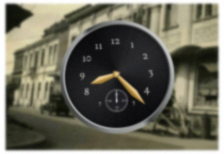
{"hour": 8, "minute": 23}
